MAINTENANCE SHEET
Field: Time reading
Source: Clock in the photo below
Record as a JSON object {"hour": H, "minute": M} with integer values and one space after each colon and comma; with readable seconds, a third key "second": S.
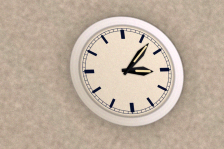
{"hour": 3, "minute": 7}
